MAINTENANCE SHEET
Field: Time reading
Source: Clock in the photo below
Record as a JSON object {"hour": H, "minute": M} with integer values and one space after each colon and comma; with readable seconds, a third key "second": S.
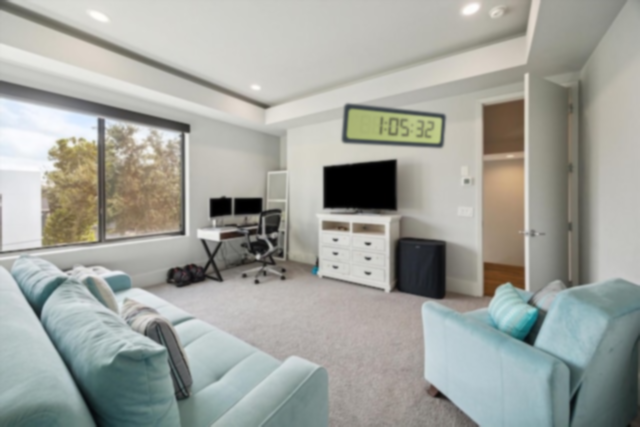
{"hour": 1, "minute": 5, "second": 32}
